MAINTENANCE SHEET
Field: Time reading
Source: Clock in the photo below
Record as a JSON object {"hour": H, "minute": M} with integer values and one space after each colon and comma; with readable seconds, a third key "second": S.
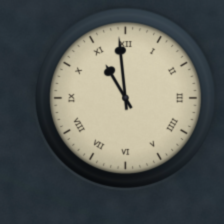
{"hour": 10, "minute": 59}
